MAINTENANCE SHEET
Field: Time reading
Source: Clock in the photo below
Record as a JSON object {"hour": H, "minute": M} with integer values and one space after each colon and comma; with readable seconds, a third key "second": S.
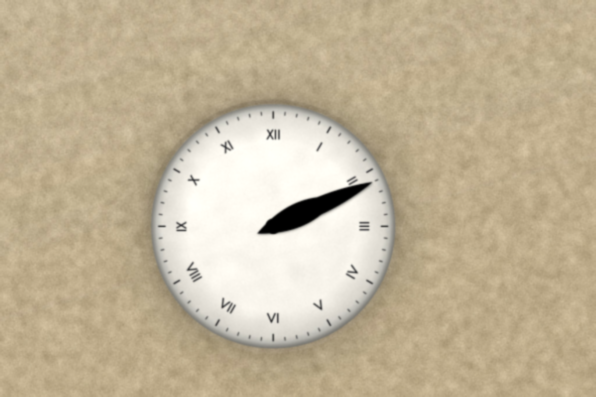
{"hour": 2, "minute": 11}
